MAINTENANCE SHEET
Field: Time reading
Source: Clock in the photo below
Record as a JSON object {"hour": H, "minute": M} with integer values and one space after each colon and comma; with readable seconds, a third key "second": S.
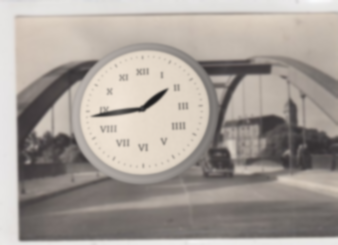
{"hour": 1, "minute": 44}
